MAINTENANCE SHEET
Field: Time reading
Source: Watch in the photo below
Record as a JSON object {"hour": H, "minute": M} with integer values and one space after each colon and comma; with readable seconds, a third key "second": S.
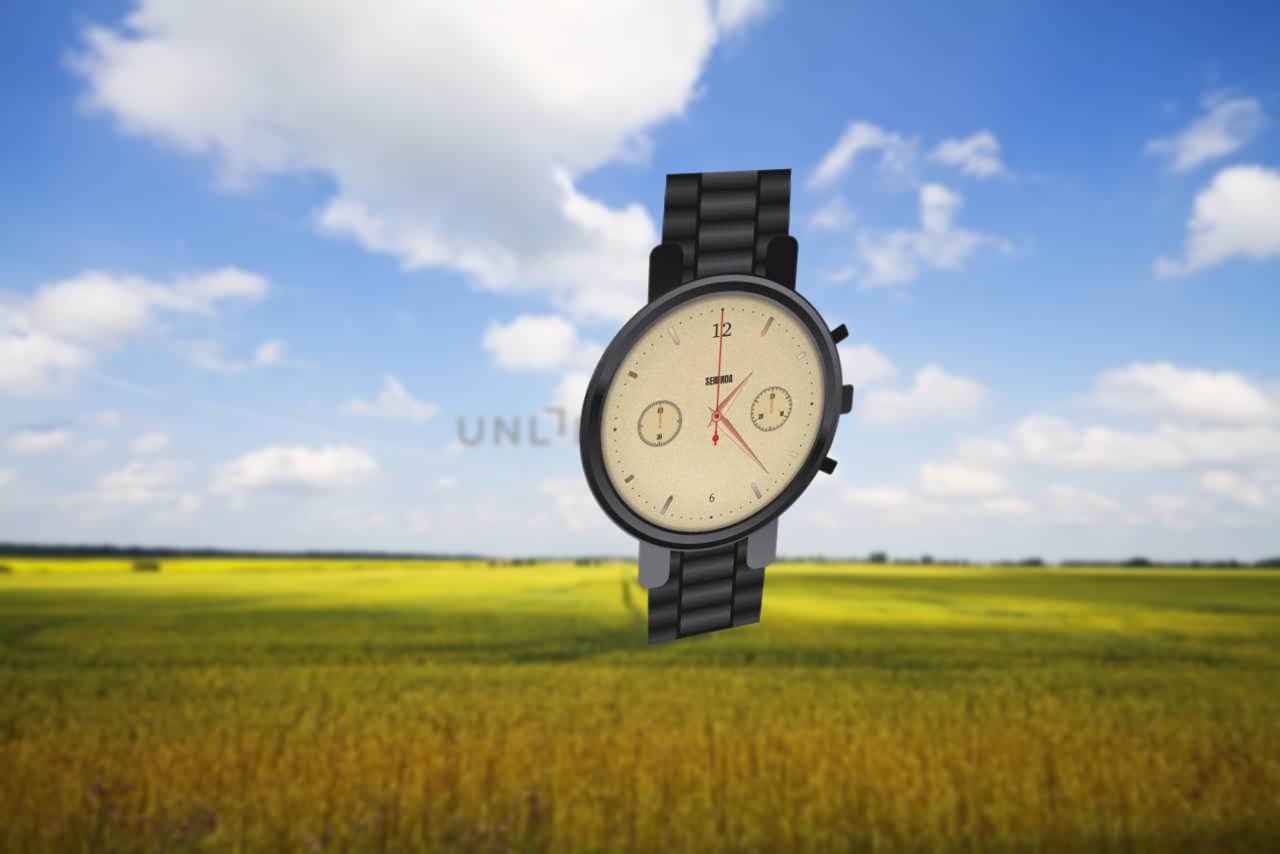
{"hour": 1, "minute": 23}
